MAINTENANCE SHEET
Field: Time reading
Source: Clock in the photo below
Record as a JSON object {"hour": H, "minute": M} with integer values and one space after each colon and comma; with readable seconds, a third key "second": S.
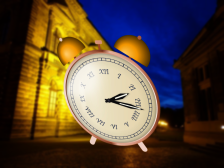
{"hour": 2, "minute": 17}
